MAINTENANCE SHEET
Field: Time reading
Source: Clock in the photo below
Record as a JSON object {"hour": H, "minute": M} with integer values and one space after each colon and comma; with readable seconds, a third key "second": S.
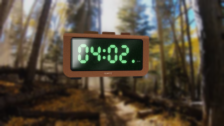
{"hour": 4, "minute": 2}
